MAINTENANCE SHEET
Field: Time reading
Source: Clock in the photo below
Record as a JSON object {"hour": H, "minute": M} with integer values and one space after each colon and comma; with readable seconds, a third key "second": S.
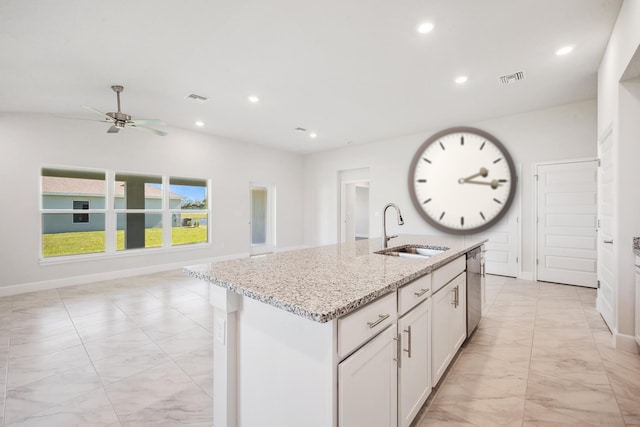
{"hour": 2, "minute": 16}
